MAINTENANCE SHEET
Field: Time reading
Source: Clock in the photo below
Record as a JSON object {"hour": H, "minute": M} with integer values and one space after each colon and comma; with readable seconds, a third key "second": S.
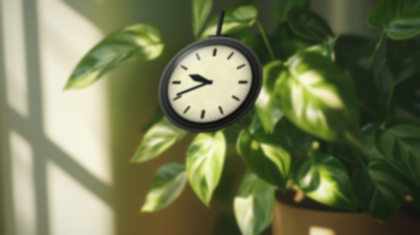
{"hour": 9, "minute": 41}
